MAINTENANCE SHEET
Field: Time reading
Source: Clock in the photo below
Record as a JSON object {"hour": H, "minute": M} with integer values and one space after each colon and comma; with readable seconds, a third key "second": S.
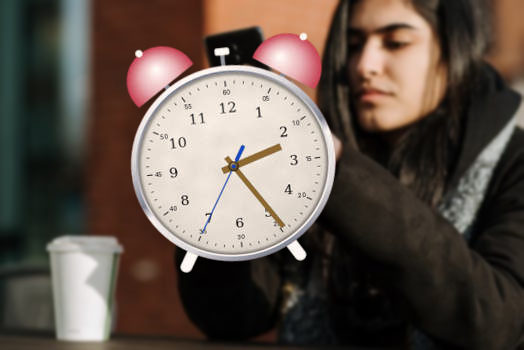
{"hour": 2, "minute": 24, "second": 35}
